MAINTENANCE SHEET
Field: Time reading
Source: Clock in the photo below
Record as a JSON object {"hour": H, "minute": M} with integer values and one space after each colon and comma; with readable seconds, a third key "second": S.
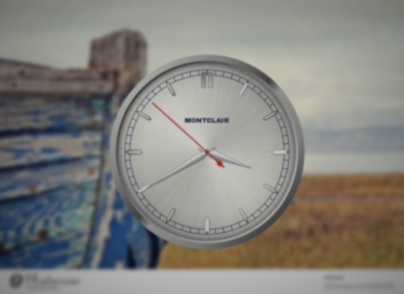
{"hour": 3, "minute": 39, "second": 52}
